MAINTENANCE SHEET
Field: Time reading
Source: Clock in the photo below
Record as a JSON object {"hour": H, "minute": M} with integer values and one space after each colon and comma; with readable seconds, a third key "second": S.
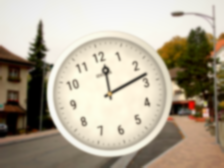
{"hour": 12, "minute": 13}
